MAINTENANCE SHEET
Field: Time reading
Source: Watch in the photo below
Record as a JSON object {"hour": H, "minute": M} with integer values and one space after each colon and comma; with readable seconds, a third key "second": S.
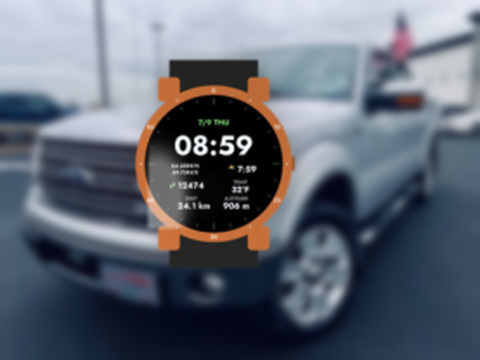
{"hour": 8, "minute": 59}
